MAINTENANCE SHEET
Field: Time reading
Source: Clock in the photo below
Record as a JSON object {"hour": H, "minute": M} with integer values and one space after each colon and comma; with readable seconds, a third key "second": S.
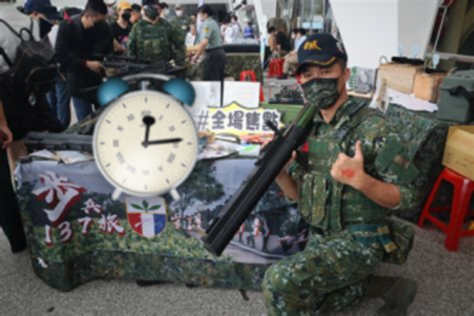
{"hour": 12, "minute": 14}
